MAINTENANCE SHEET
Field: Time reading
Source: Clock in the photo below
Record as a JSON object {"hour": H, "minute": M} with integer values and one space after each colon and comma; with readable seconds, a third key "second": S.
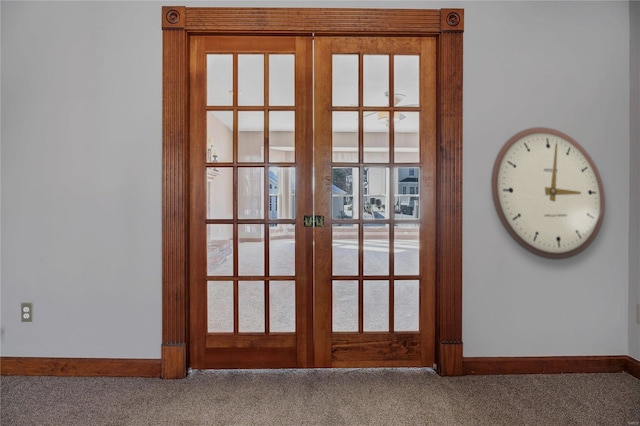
{"hour": 3, "minute": 2}
